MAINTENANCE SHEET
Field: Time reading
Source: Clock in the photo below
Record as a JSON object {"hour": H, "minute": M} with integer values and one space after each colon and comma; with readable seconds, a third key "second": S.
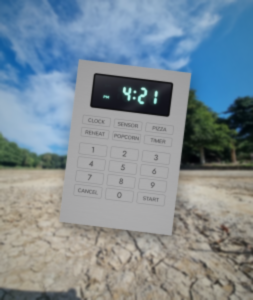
{"hour": 4, "minute": 21}
